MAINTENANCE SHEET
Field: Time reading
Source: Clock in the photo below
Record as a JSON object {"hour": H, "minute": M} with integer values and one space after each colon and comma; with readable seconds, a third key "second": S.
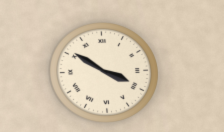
{"hour": 3, "minute": 51}
